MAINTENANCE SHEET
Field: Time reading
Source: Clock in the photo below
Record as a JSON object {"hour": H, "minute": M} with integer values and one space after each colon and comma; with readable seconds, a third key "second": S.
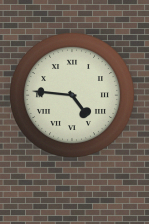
{"hour": 4, "minute": 46}
